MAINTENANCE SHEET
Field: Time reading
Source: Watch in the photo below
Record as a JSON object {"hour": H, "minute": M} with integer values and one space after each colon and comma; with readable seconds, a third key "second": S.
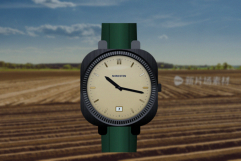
{"hour": 10, "minute": 17}
